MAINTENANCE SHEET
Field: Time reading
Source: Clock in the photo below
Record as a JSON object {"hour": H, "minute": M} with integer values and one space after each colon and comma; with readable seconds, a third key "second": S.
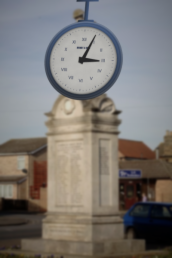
{"hour": 3, "minute": 4}
